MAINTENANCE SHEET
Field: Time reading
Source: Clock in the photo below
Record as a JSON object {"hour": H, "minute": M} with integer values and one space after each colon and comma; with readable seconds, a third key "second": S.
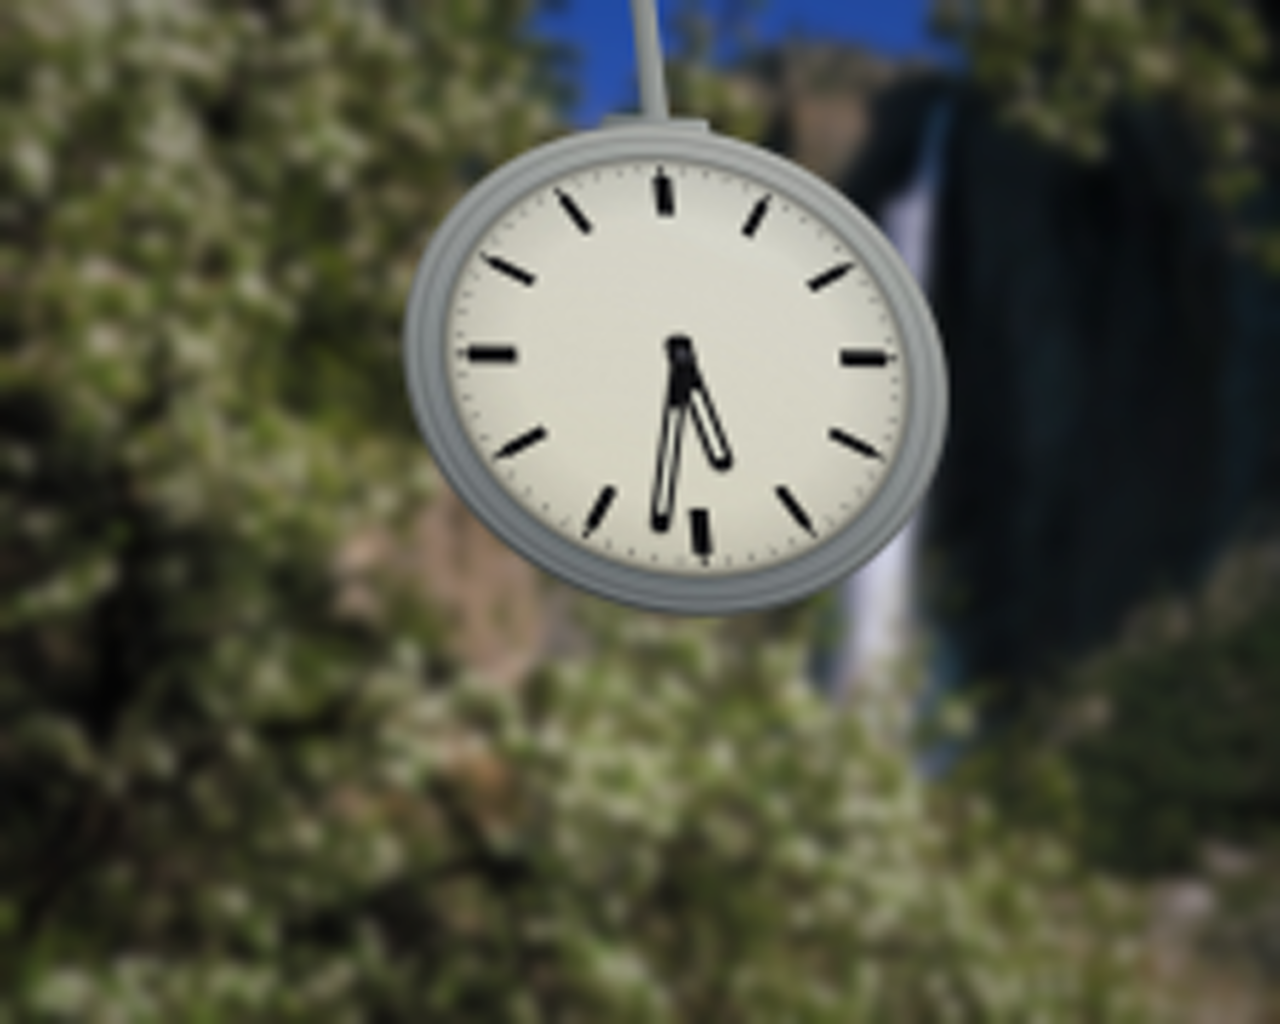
{"hour": 5, "minute": 32}
